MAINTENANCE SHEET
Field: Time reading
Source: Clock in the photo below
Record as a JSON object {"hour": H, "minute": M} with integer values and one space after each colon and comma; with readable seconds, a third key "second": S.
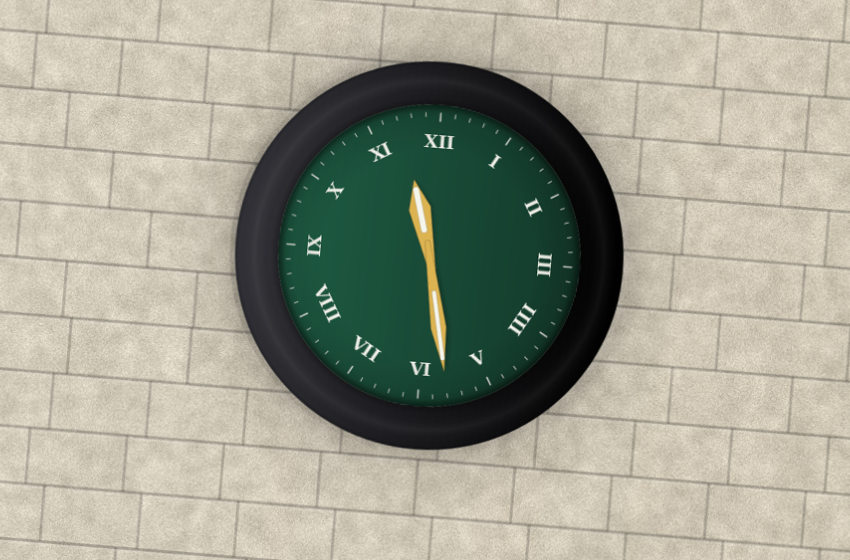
{"hour": 11, "minute": 28}
